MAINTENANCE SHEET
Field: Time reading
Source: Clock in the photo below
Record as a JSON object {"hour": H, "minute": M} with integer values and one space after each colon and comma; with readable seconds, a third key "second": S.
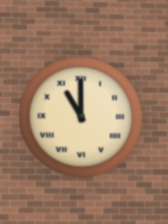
{"hour": 11, "minute": 0}
